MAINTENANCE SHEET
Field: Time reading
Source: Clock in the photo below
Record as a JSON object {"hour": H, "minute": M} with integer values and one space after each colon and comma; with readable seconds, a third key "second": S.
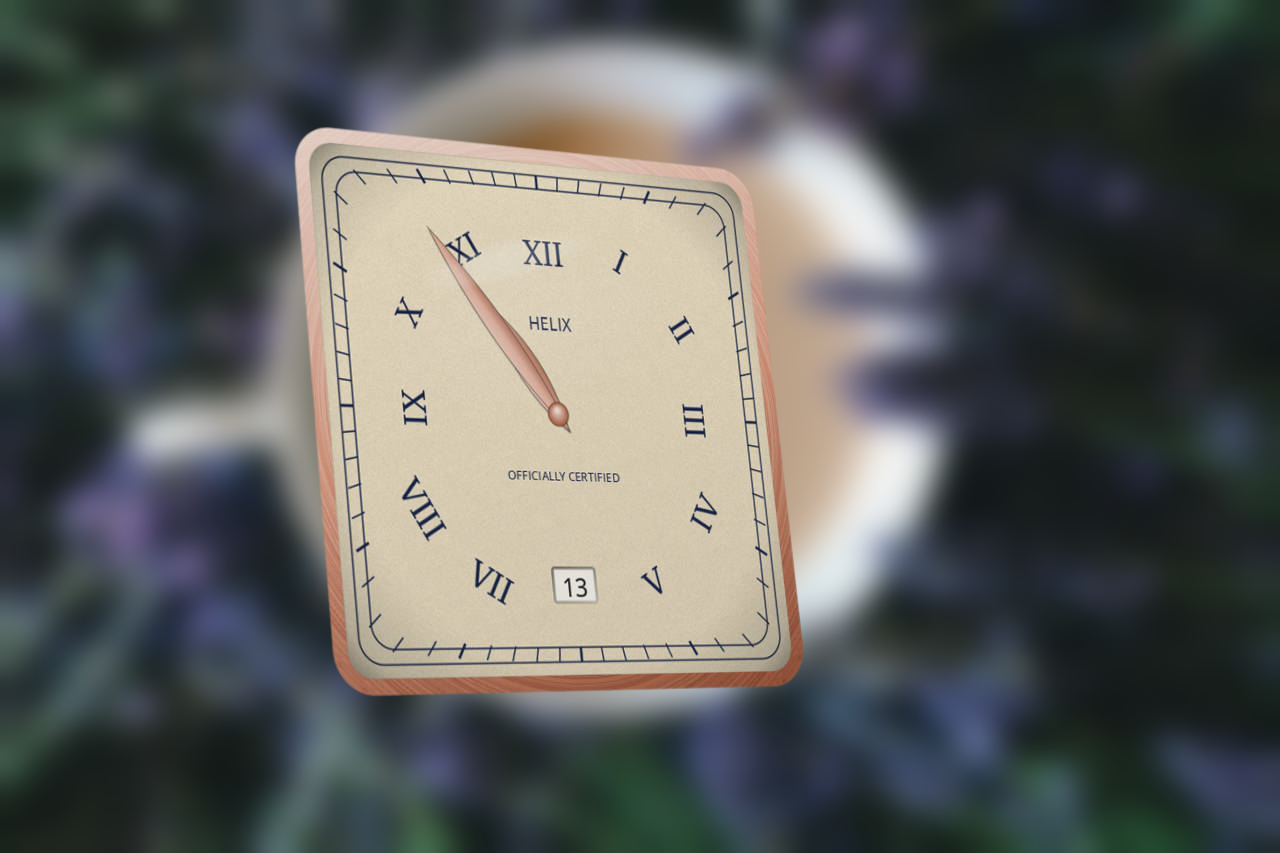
{"hour": 10, "minute": 54}
